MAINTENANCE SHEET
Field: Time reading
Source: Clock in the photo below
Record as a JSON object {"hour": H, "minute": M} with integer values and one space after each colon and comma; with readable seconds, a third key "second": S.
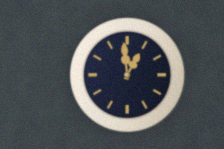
{"hour": 12, "minute": 59}
